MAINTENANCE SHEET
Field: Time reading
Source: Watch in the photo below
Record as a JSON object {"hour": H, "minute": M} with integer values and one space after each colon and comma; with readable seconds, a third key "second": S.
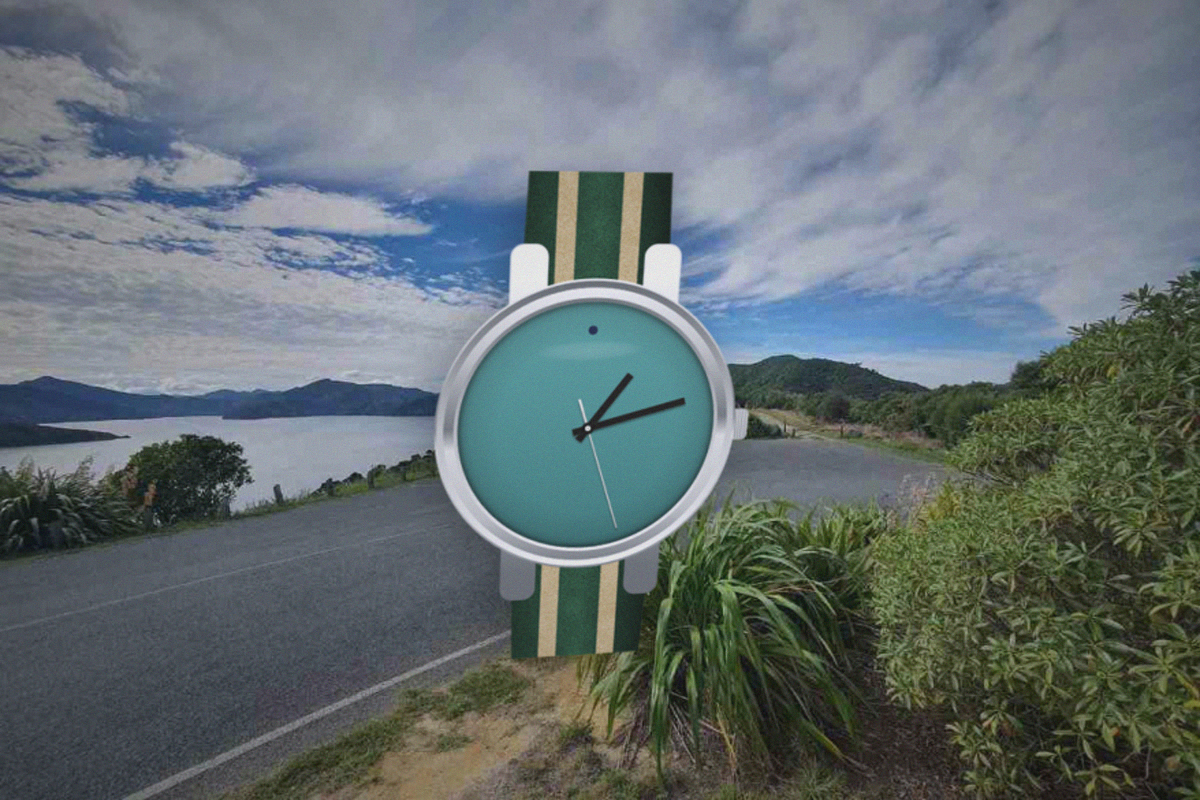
{"hour": 1, "minute": 12, "second": 27}
